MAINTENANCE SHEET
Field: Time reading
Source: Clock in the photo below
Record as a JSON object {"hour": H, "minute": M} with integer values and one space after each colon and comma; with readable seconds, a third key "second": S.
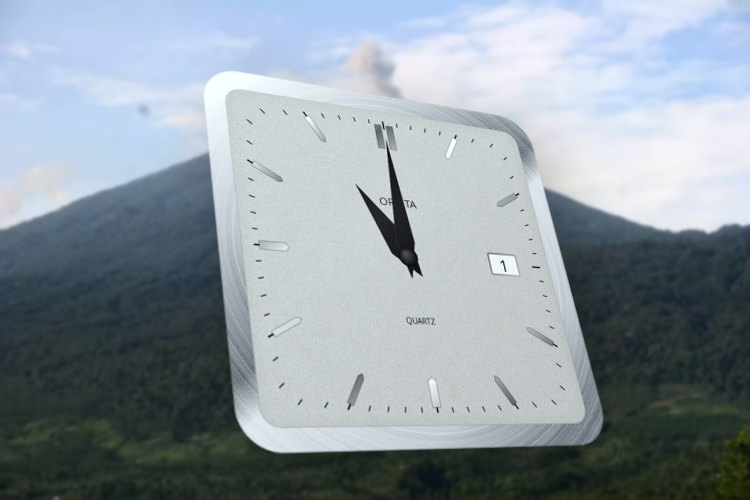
{"hour": 11, "minute": 0}
